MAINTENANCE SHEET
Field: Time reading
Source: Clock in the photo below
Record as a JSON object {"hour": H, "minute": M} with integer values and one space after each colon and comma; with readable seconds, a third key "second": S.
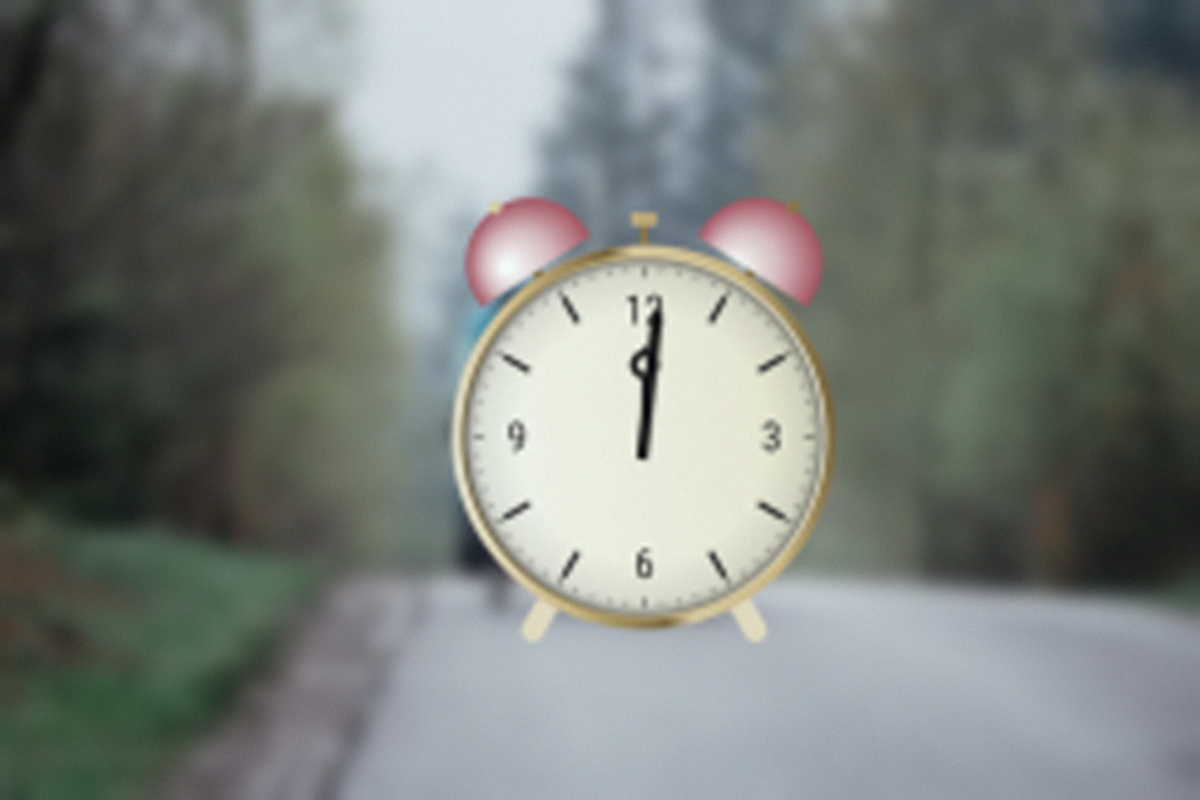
{"hour": 12, "minute": 1}
